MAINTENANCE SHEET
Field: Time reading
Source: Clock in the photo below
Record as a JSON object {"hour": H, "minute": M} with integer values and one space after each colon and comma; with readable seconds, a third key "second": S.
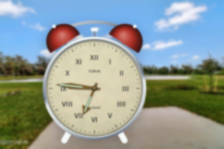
{"hour": 6, "minute": 46}
